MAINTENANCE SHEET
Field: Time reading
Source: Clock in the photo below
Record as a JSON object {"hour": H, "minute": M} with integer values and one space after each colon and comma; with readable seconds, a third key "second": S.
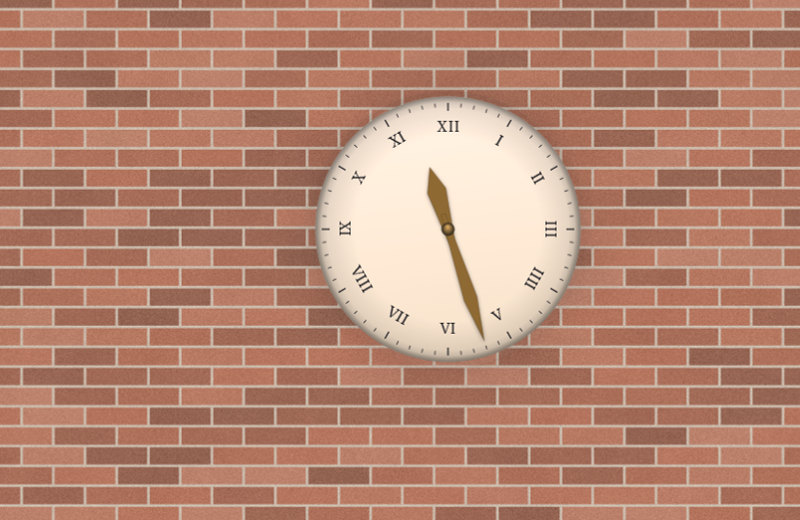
{"hour": 11, "minute": 27}
